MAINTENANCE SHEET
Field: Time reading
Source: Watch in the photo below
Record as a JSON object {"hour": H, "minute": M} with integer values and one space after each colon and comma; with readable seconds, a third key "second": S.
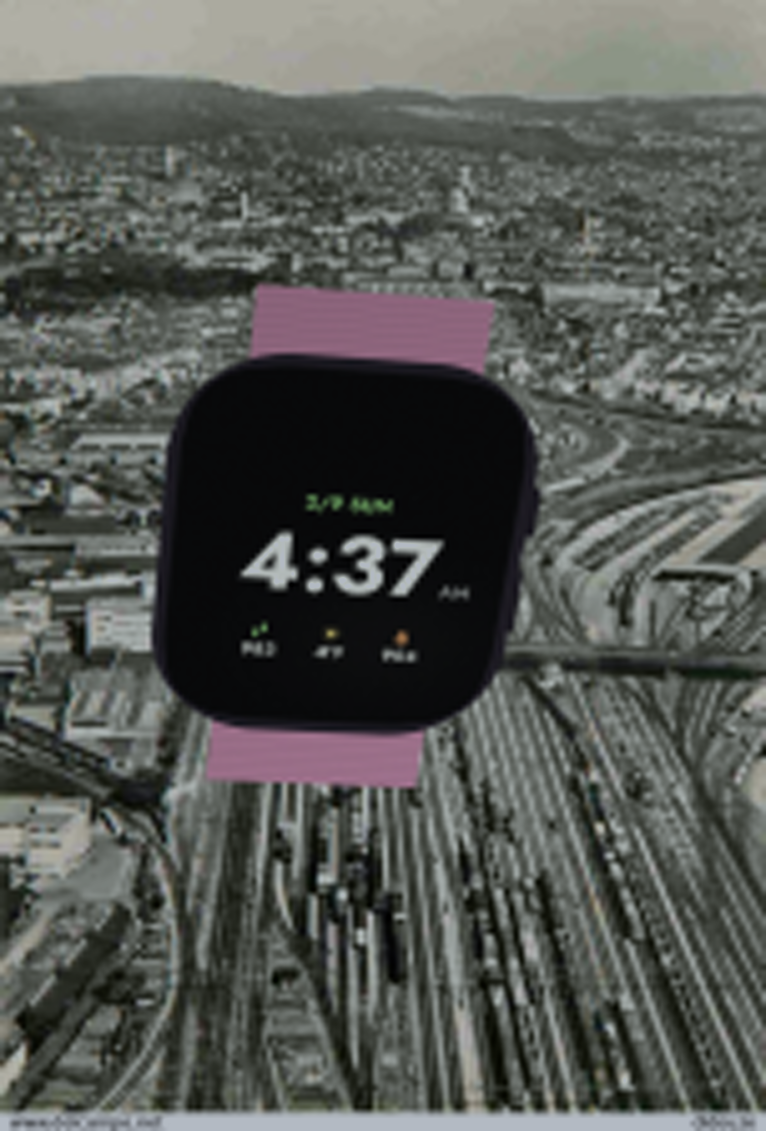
{"hour": 4, "minute": 37}
